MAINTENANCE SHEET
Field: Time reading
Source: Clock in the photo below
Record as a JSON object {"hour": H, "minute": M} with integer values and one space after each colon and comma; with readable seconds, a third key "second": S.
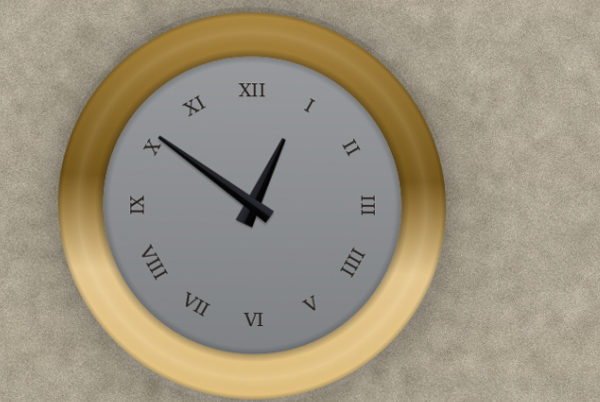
{"hour": 12, "minute": 51}
